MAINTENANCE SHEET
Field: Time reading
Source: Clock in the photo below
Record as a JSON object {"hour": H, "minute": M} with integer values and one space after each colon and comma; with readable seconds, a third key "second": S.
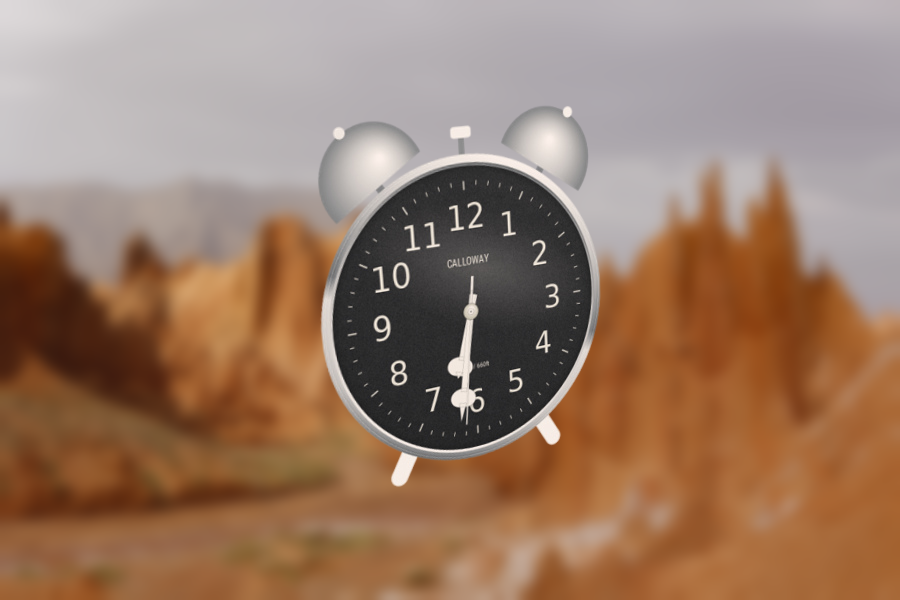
{"hour": 6, "minute": 31, "second": 31}
